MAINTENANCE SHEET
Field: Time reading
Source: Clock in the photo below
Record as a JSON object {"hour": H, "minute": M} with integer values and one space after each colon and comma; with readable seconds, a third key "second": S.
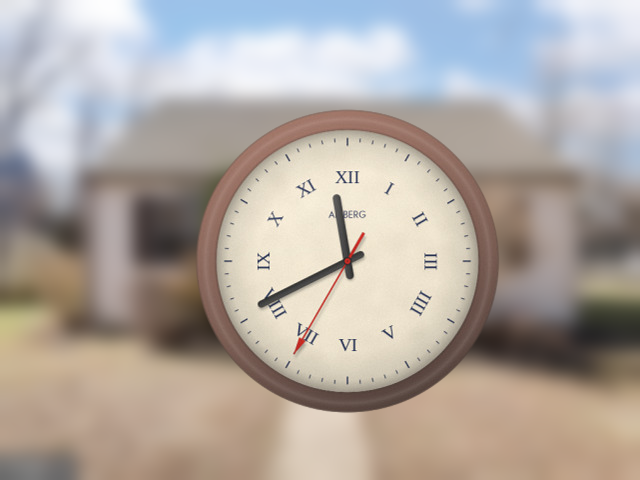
{"hour": 11, "minute": 40, "second": 35}
